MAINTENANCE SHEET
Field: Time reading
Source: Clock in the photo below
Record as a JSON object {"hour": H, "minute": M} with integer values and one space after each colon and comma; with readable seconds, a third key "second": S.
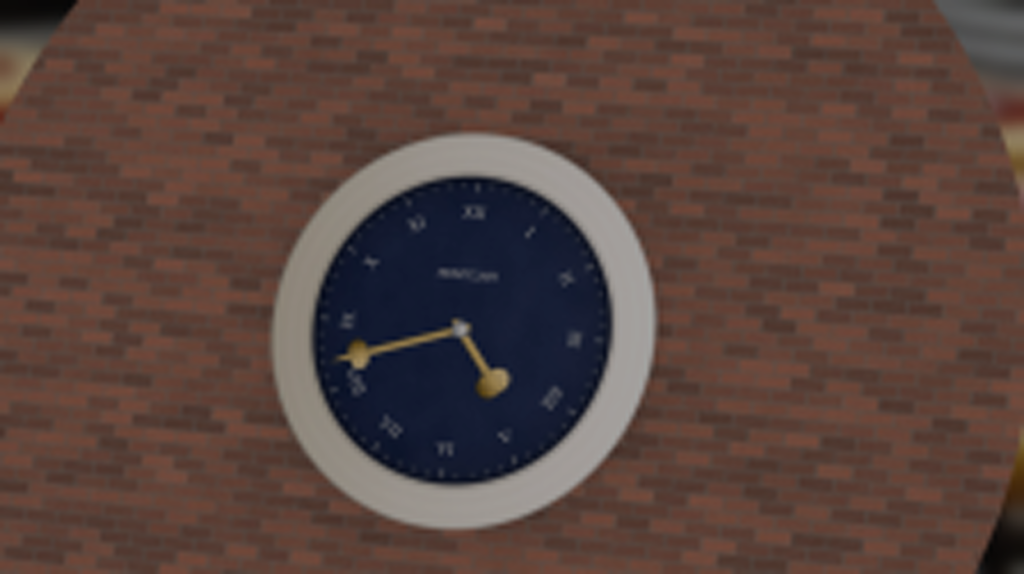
{"hour": 4, "minute": 42}
